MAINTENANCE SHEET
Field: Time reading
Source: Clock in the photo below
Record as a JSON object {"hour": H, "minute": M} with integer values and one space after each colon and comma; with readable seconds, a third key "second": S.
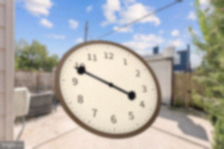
{"hour": 3, "minute": 49}
